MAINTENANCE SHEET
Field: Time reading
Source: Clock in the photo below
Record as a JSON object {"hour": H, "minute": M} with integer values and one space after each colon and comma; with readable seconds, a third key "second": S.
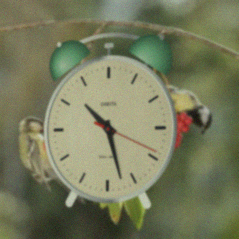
{"hour": 10, "minute": 27, "second": 19}
